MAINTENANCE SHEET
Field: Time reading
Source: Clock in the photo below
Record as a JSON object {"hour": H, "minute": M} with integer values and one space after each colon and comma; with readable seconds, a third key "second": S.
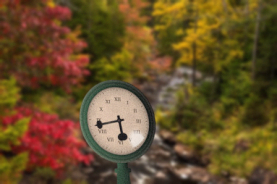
{"hour": 5, "minute": 43}
